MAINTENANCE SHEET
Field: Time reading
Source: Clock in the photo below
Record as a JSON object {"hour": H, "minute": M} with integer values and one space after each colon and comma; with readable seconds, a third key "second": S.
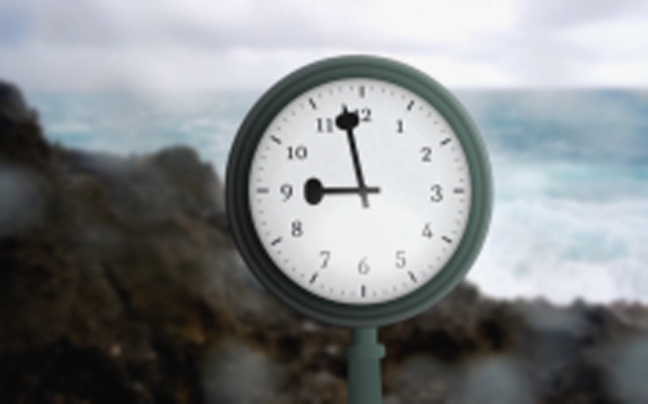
{"hour": 8, "minute": 58}
